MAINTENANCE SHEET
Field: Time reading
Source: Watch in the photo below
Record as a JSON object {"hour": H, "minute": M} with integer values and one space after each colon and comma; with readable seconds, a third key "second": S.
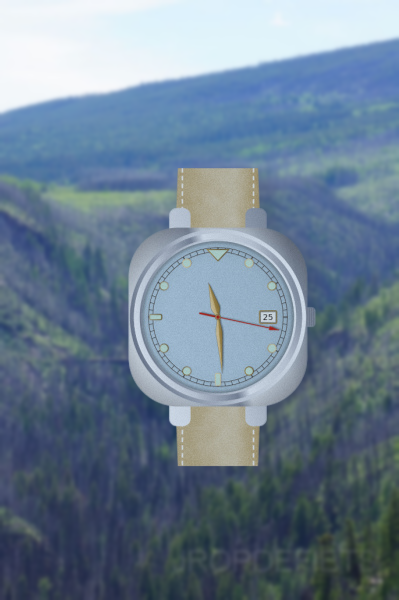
{"hour": 11, "minute": 29, "second": 17}
